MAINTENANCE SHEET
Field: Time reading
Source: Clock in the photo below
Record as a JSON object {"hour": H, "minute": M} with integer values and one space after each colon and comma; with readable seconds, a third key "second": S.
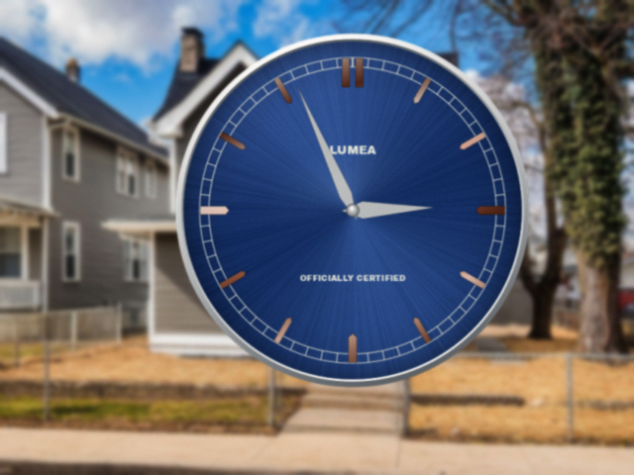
{"hour": 2, "minute": 56}
